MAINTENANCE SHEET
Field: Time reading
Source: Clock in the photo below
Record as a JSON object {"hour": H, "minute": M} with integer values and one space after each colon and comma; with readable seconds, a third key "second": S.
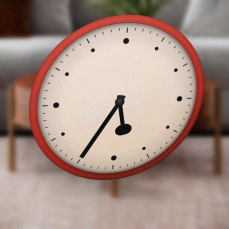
{"hour": 5, "minute": 35}
